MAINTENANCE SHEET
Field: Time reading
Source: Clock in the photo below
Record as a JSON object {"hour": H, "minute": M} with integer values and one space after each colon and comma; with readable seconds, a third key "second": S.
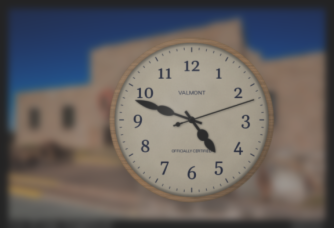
{"hour": 4, "minute": 48, "second": 12}
